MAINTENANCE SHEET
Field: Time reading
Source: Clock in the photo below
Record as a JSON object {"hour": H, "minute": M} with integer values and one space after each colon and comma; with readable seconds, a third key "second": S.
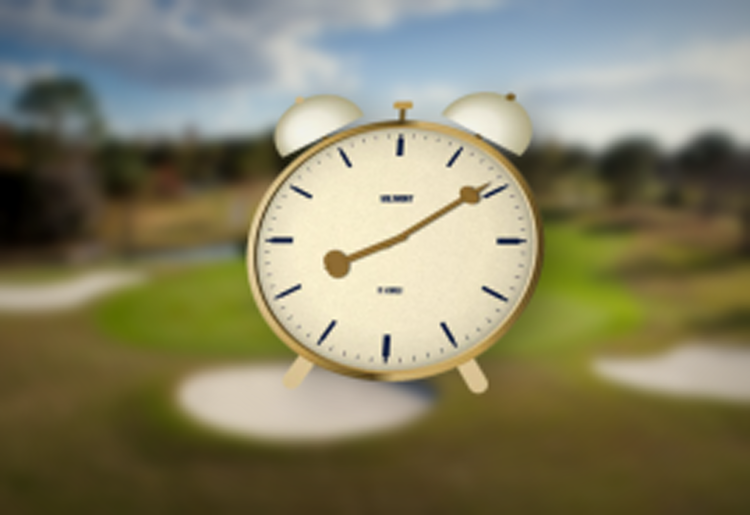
{"hour": 8, "minute": 9}
